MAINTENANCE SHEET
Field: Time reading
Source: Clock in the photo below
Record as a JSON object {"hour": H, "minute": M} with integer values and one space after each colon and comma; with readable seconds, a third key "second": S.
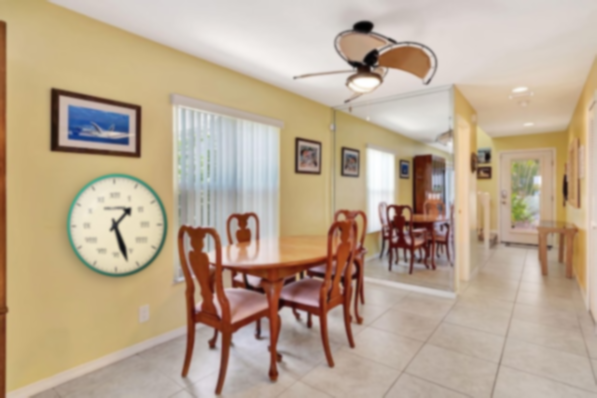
{"hour": 1, "minute": 27}
